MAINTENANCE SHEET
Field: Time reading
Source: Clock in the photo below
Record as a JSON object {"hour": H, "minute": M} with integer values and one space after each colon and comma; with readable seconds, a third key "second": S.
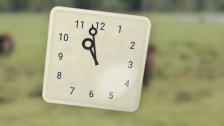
{"hour": 10, "minute": 58}
